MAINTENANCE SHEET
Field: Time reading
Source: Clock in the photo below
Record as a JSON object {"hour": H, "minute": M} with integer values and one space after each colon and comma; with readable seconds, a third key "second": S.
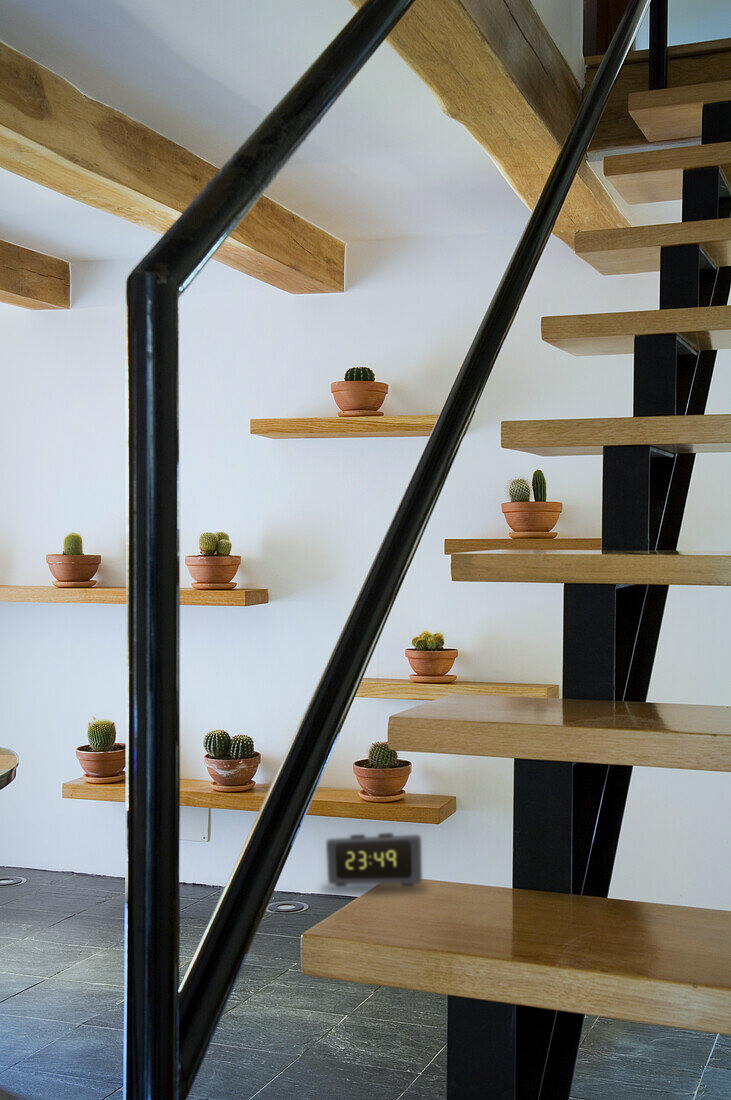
{"hour": 23, "minute": 49}
